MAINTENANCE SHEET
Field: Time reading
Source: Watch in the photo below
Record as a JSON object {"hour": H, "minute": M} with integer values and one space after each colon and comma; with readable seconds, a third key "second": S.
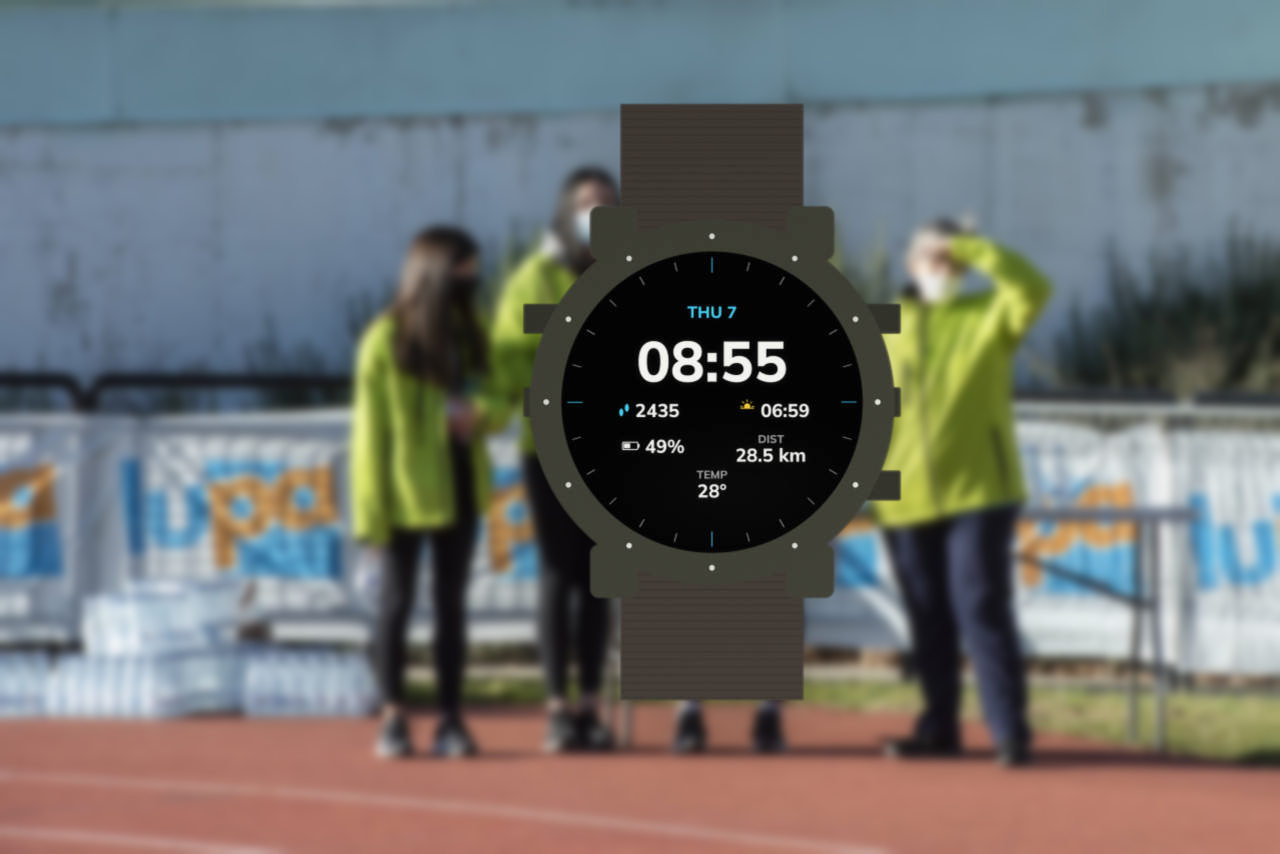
{"hour": 8, "minute": 55}
